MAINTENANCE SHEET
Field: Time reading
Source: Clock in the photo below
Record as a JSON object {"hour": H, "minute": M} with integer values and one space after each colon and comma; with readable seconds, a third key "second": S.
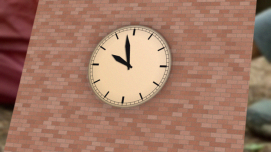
{"hour": 9, "minute": 58}
